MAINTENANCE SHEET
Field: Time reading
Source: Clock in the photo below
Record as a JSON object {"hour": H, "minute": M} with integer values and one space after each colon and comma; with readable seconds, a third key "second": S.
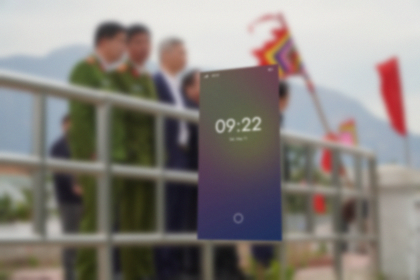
{"hour": 9, "minute": 22}
